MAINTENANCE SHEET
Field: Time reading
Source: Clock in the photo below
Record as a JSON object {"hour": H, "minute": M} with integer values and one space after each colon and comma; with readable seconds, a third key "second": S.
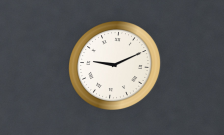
{"hour": 9, "minute": 10}
